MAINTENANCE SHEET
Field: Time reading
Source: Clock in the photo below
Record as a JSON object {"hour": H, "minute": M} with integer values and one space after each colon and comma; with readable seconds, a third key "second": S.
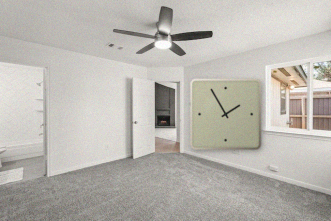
{"hour": 1, "minute": 55}
